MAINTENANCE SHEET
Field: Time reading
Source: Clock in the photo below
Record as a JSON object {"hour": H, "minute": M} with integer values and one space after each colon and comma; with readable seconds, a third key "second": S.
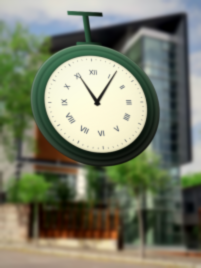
{"hour": 11, "minute": 6}
